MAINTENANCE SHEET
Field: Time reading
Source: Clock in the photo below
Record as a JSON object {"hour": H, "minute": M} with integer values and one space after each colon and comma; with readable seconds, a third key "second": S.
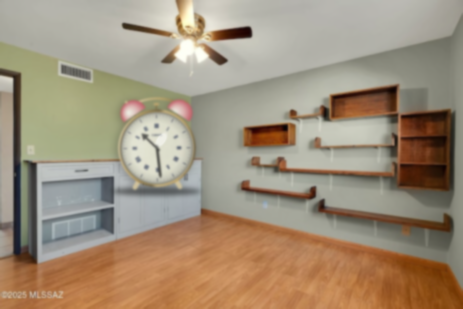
{"hour": 10, "minute": 29}
